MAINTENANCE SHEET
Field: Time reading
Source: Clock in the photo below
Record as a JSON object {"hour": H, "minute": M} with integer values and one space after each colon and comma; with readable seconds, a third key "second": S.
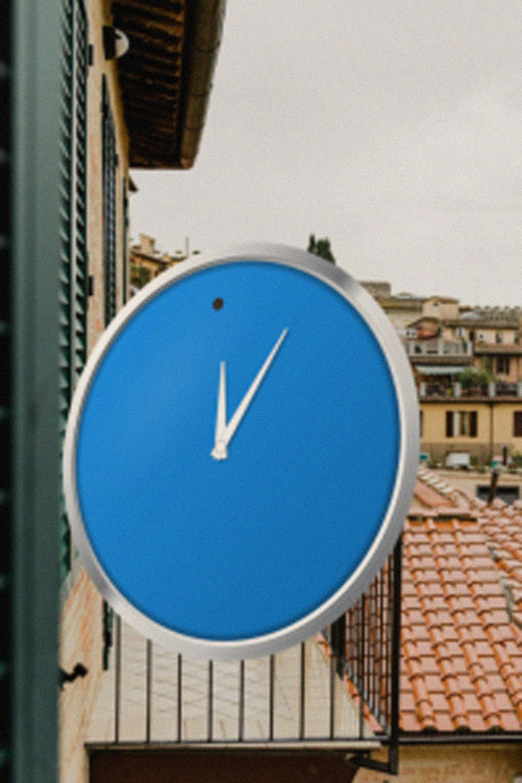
{"hour": 12, "minute": 6}
